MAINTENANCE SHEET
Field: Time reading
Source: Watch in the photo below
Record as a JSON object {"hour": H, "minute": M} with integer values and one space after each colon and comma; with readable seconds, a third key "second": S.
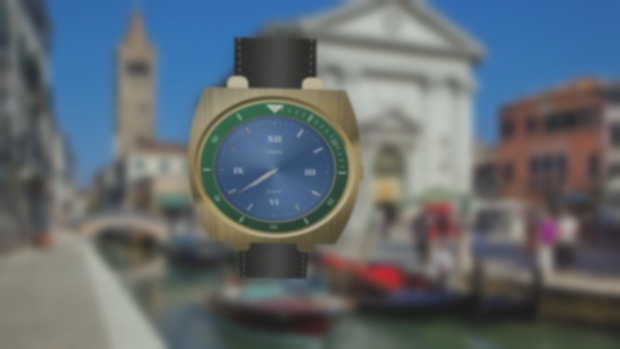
{"hour": 7, "minute": 39}
